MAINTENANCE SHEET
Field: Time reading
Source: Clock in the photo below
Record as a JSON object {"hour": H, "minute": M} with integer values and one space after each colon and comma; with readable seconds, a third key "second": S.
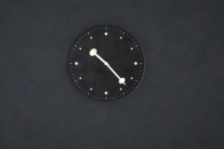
{"hour": 10, "minute": 23}
